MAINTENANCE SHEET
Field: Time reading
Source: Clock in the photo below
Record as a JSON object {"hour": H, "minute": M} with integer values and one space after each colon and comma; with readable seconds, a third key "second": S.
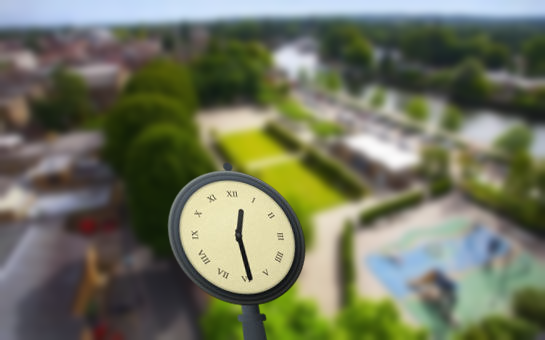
{"hour": 12, "minute": 29}
